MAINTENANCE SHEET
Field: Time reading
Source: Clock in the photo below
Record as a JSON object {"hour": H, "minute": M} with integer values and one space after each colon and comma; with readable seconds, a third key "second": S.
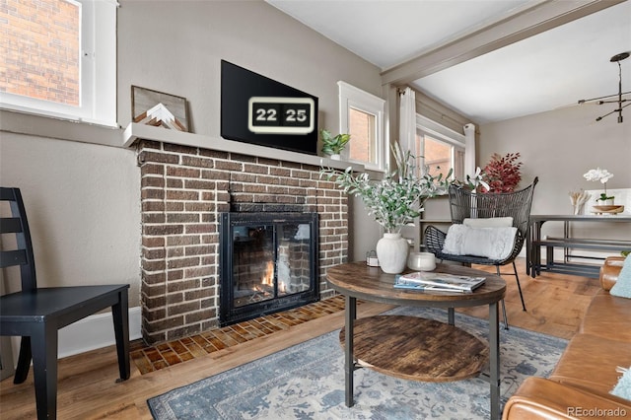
{"hour": 22, "minute": 25}
